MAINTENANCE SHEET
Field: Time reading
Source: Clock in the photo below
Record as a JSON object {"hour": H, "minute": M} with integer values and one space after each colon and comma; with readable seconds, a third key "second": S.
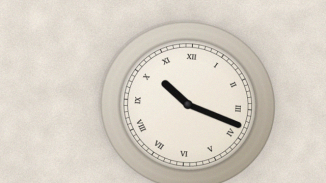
{"hour": 10, "minute": 18}
